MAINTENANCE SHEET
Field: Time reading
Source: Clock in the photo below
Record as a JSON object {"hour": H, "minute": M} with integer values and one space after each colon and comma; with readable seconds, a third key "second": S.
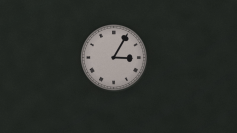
{"hour": 3, "minute": 5}
